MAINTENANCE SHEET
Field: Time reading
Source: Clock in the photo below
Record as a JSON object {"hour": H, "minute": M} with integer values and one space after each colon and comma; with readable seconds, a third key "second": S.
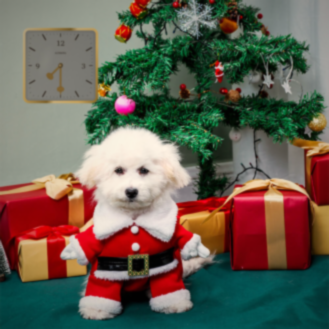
{"hour": 7, "minute": 30}
